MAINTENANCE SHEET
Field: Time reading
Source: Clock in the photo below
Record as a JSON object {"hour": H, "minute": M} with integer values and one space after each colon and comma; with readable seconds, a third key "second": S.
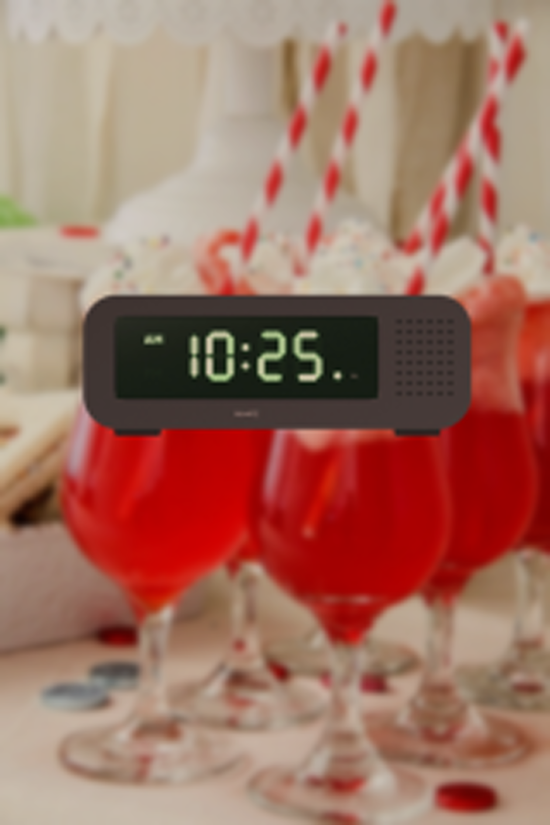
{"hour": 10, "minute": 25}
